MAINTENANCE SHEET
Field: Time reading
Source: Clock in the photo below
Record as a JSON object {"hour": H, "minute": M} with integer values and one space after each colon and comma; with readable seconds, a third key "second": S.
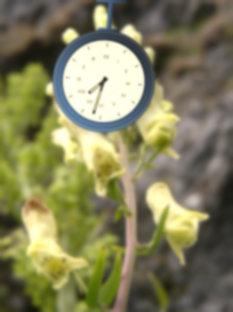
{"hour": 7, "minute": 32}
